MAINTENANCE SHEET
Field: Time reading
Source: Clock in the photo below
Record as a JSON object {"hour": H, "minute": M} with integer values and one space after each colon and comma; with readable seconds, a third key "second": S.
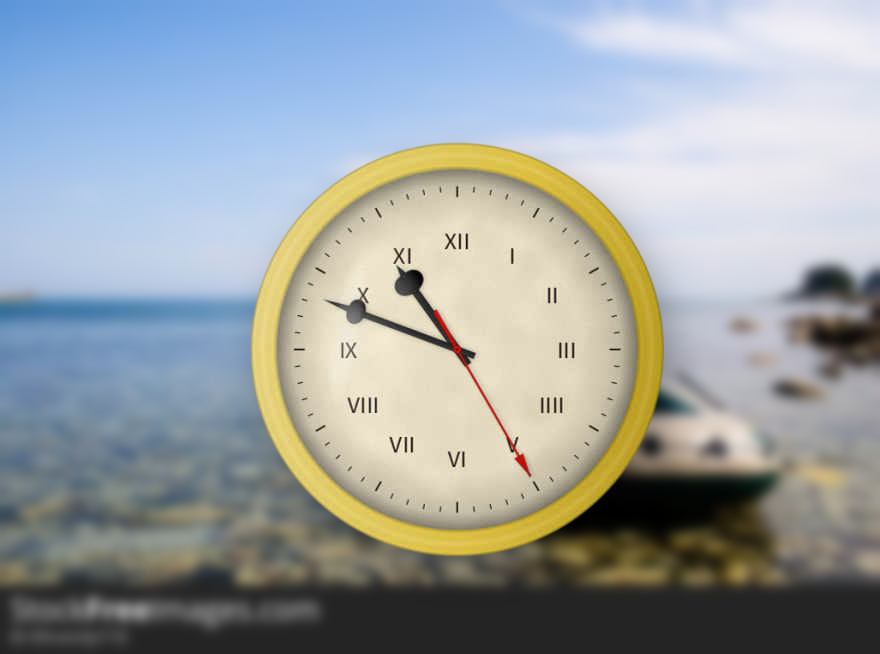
{"hour": 10, "minute": 48, "second": 25}
